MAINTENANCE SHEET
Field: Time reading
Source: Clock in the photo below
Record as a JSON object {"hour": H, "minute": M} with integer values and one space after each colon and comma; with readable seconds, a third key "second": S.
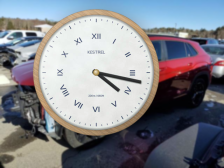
{"hour": 4, "minute": 17}
